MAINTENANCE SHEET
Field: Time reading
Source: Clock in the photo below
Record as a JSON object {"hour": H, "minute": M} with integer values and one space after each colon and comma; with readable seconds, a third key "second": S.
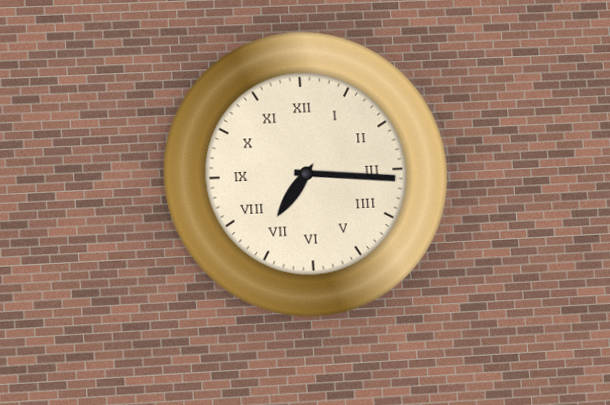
{"hour": 7, "minute": 16}
